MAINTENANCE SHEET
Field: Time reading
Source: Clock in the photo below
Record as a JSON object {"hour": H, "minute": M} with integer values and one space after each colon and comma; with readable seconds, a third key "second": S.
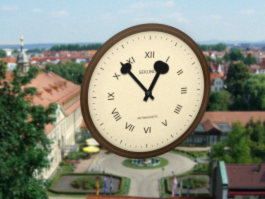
{"hour": 12, "minute": 53}
